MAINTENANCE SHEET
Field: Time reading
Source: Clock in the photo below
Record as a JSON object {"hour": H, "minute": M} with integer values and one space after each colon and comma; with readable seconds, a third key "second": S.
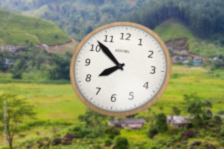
{"hour": 7, "minute": 52}
